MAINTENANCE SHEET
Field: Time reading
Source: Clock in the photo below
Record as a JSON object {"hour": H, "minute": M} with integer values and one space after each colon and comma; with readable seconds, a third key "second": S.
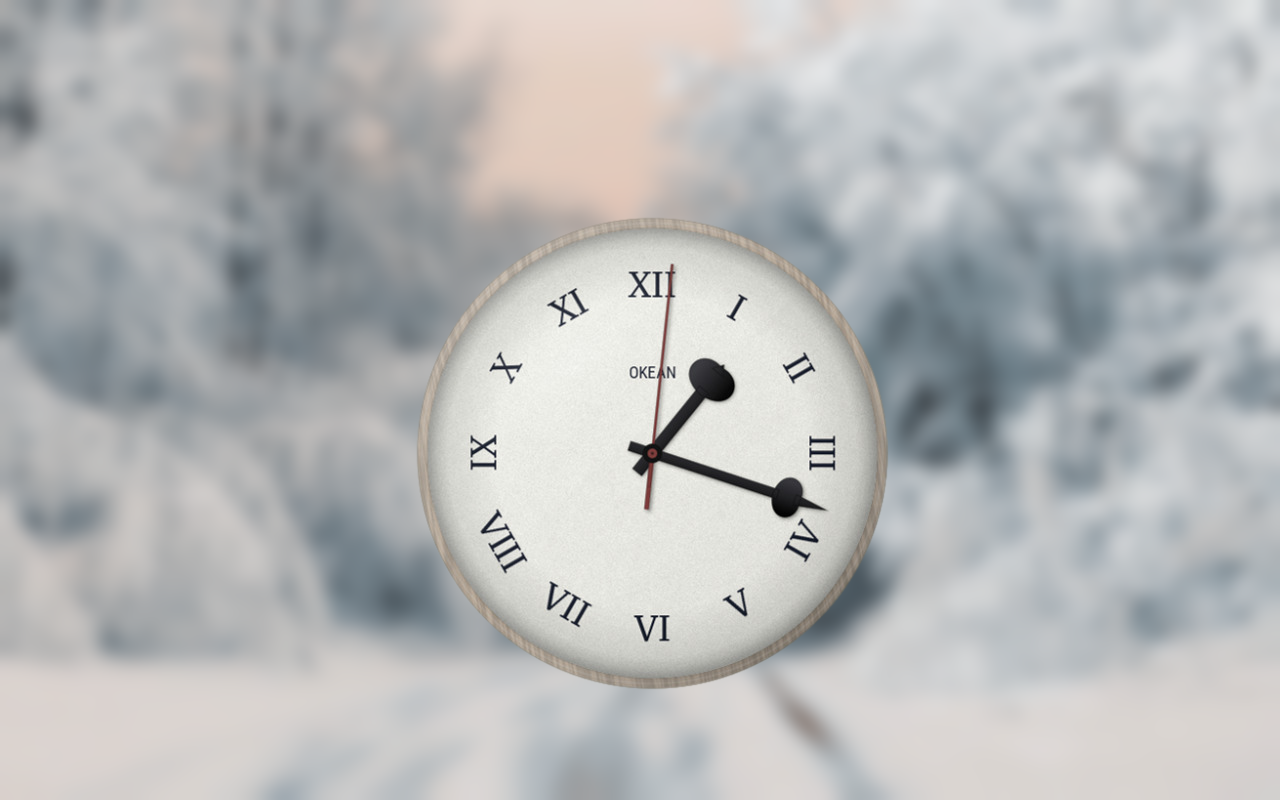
{"hour": 1, "minute": 18, "second": 1}
